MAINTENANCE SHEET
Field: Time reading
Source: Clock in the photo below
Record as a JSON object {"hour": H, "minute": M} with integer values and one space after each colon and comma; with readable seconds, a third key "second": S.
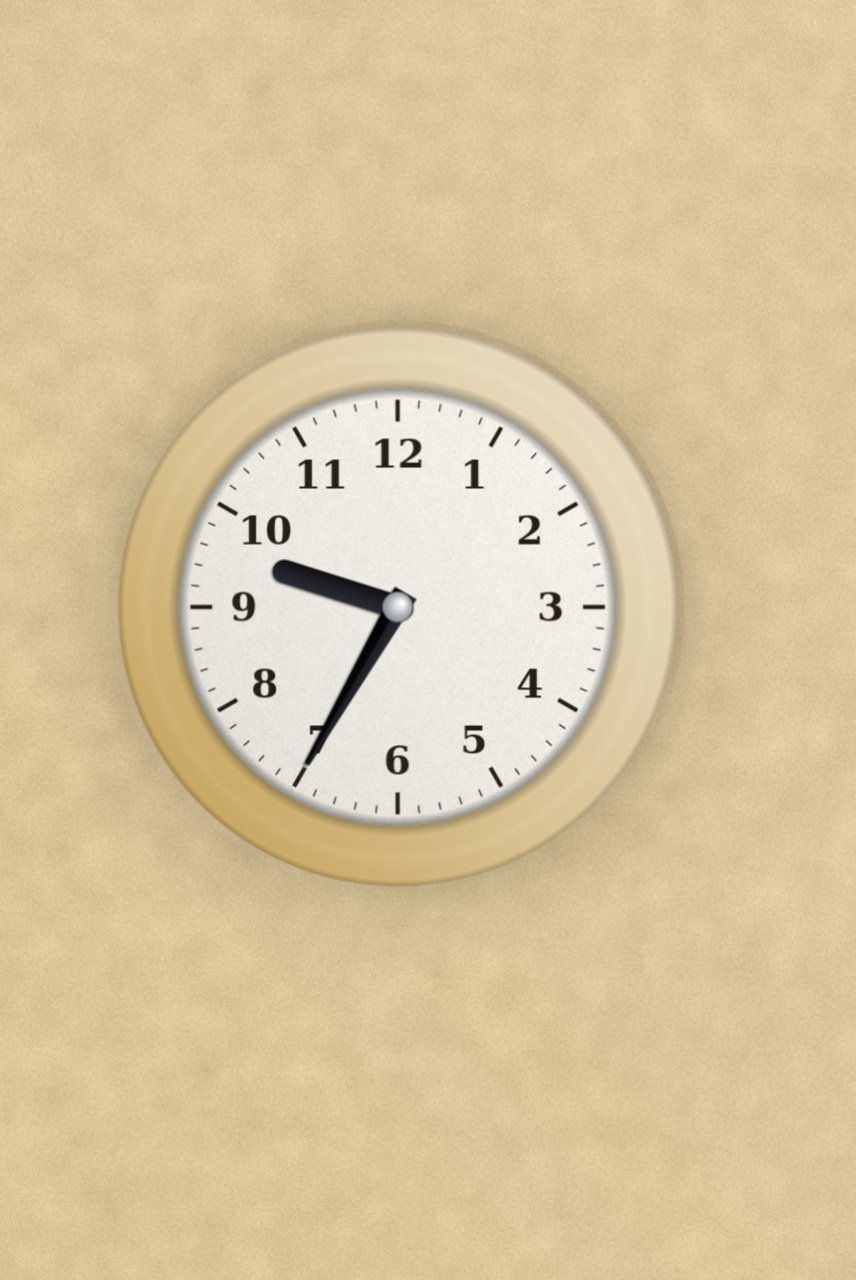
{"hour": 9, "minute": 35}
